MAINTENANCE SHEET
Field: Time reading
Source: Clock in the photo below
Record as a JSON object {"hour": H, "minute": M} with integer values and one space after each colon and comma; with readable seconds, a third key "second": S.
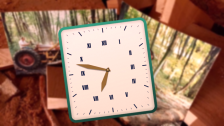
{"hour": 6, "minute": 48}
